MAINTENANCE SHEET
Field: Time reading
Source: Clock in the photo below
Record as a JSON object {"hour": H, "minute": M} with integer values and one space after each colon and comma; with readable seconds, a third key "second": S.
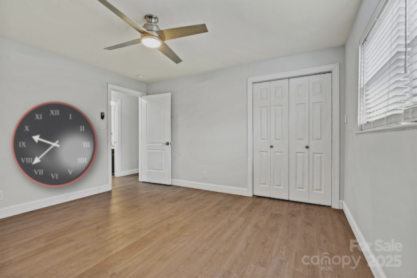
{"hour": 9, "minute": 38}
